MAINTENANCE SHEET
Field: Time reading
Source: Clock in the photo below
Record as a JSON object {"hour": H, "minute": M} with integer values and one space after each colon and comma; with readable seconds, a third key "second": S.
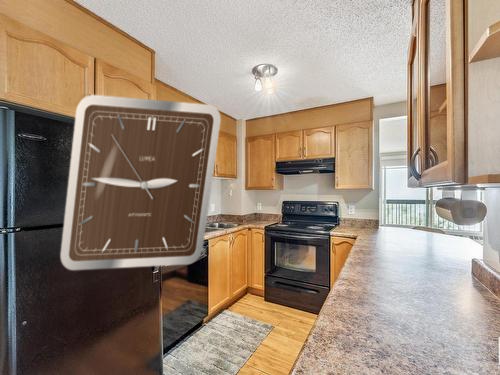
{"hour": 2, "minute": 45, "second": 53}
